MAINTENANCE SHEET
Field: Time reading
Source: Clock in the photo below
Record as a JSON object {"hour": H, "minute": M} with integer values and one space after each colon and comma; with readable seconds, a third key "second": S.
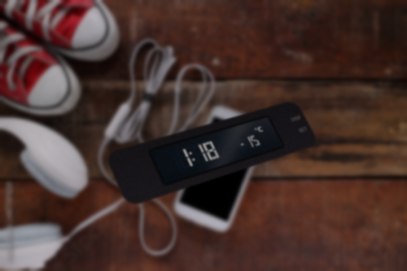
{"hour": 1, "minute": 18}
